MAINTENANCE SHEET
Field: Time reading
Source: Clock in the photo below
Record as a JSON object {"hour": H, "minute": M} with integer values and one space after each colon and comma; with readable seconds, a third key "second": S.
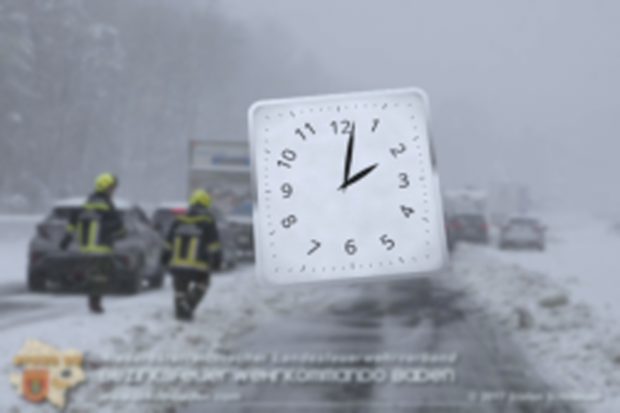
{"hour": 2, "minute": 2}
